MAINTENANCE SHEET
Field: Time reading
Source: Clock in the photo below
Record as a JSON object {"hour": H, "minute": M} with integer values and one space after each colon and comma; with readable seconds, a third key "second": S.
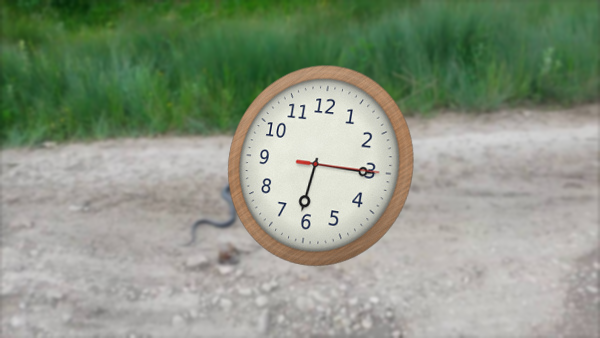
{"hour": 6, "minute": 15, "second": 15}
